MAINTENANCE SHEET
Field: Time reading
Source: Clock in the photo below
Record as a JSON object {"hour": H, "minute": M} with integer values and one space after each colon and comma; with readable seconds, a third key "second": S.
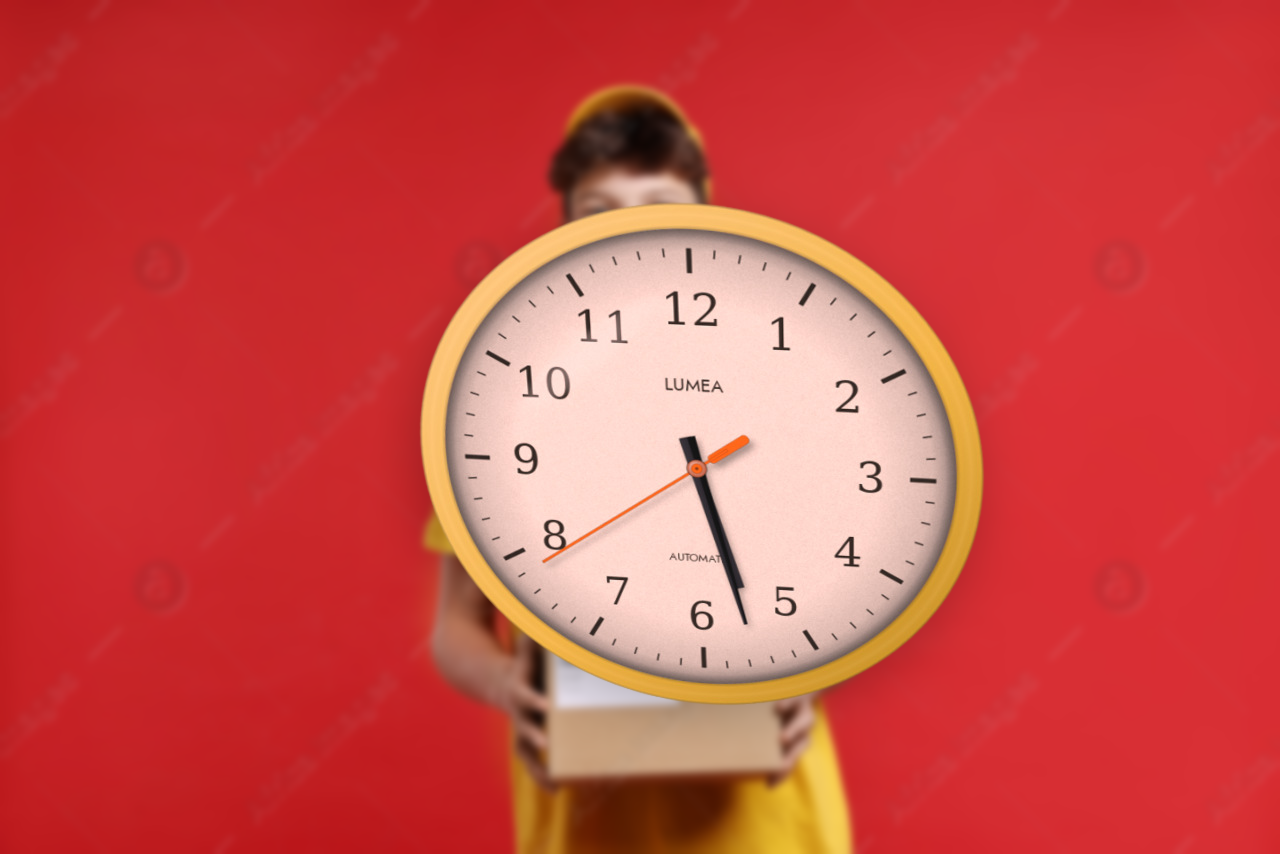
{"hour": 5, "minute": 27, "second": 39}
